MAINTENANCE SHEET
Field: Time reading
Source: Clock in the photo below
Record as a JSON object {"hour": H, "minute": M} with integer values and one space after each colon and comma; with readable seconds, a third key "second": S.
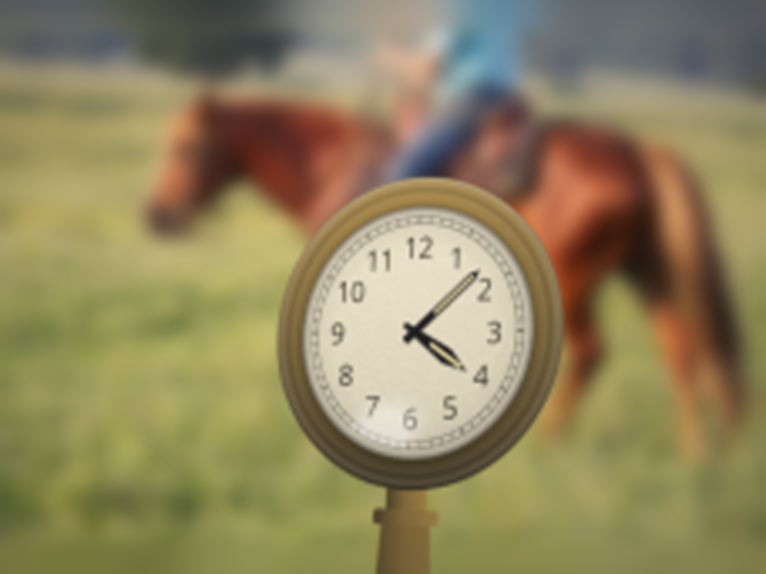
{"hour": 4, "minute": 8}
